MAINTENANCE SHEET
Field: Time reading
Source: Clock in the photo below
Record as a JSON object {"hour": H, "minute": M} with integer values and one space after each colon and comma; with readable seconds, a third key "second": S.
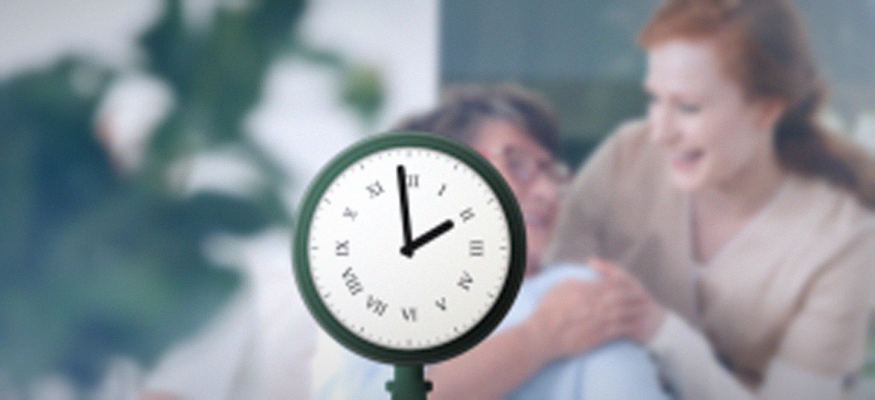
{"hour": 1, "minute": 59}
